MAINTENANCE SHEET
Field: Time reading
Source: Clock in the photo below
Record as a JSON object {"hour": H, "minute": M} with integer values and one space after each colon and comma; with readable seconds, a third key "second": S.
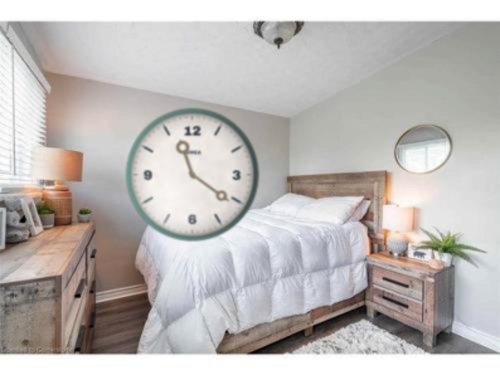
{"hour": 11, "minute": 21}
